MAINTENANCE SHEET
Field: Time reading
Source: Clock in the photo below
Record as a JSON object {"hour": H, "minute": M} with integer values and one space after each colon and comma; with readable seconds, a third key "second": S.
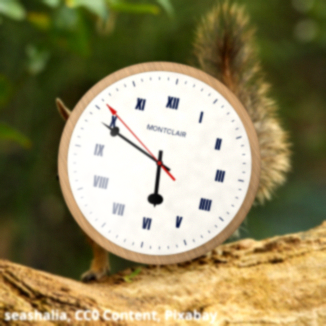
{"hour": 5, "minute": 48, "second": 51}
